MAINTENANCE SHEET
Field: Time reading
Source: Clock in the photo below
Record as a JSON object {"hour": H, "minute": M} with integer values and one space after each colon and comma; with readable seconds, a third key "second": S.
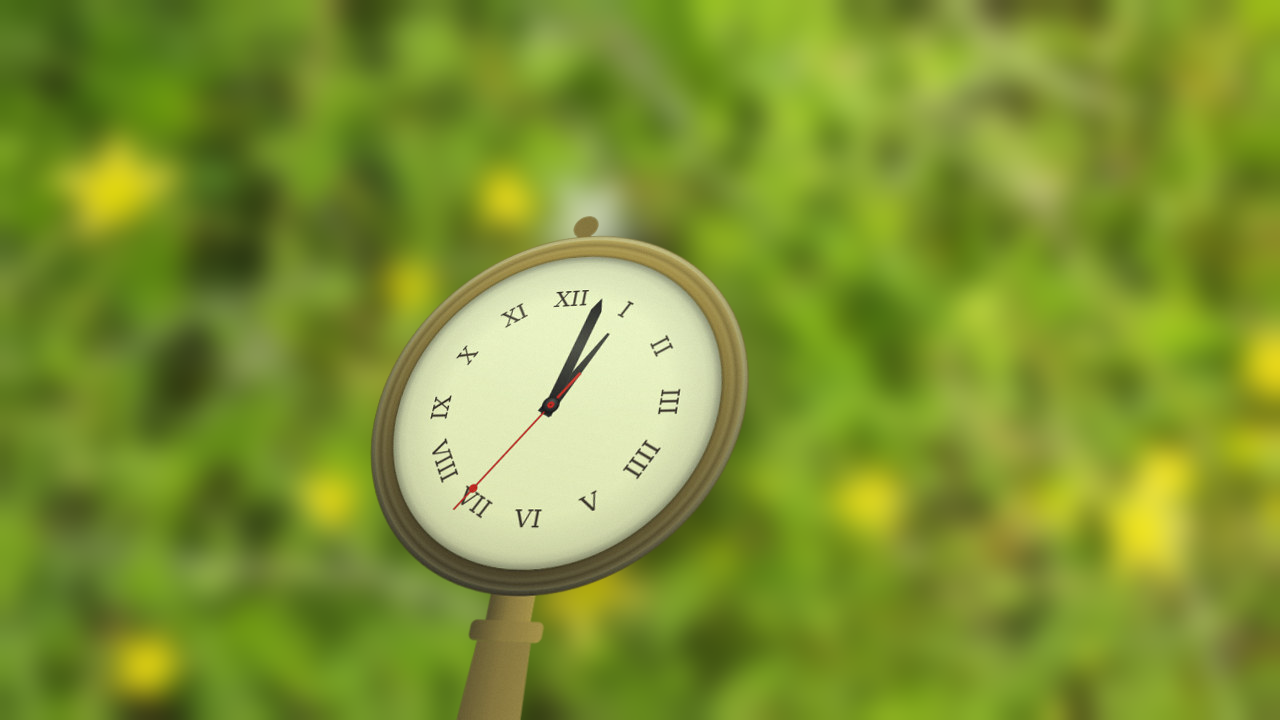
{"hour": 1, "minute": 2, "second": 36}
